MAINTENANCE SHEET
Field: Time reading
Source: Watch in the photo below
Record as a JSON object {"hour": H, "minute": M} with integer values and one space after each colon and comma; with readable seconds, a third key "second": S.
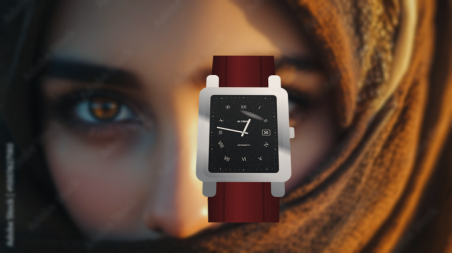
{"hour": 12, "minute": 47}
